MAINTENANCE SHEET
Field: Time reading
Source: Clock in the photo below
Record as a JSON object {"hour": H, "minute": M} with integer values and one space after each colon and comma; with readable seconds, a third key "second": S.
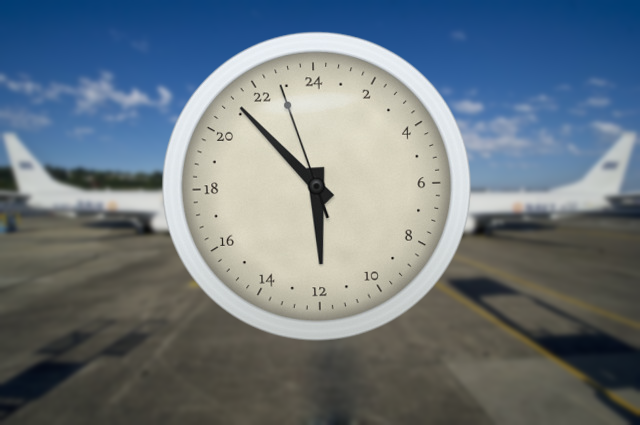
{"hour": 11, "minute": 52, "second": 57}
